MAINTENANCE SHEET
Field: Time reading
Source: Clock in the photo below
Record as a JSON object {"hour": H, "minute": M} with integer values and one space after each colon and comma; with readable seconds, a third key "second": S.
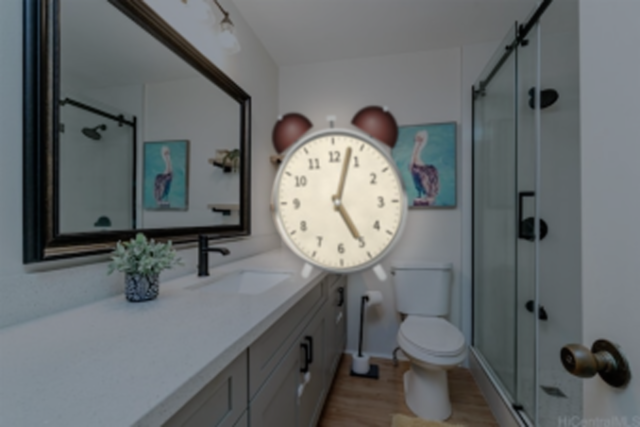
{"hour": 5, "minute": 3}
